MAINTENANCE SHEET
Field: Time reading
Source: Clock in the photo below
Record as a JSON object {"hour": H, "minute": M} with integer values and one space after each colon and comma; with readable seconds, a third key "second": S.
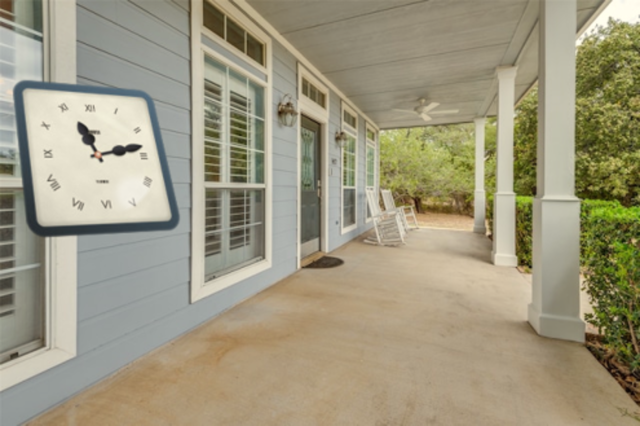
{"hour": 11, "minute": 13}
